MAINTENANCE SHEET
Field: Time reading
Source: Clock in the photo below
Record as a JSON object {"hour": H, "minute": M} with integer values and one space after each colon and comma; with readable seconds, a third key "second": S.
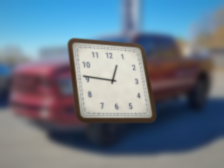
{"hour": 12, "minute": 46}
